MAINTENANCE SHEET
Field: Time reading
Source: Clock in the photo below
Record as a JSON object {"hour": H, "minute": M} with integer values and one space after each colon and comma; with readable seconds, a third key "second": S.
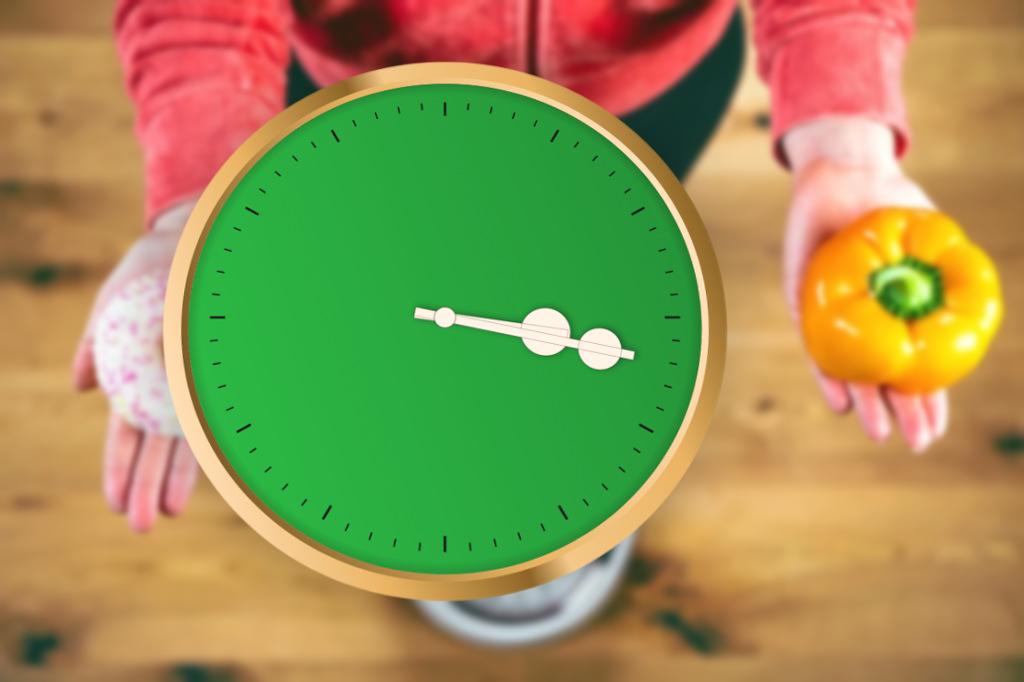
{"hour": 3, "minute": 17}
